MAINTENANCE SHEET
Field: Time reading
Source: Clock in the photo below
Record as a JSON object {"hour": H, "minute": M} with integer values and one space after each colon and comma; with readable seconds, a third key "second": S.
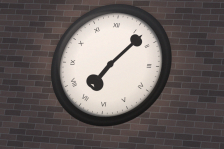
{"hour": 7, "minute": 7}
